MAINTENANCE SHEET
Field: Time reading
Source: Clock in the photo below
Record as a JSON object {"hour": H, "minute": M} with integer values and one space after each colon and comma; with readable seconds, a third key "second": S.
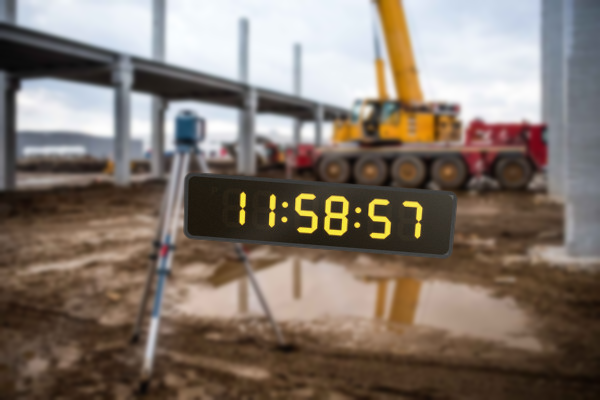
{"hour": 11, "minute": 58, "second": 57}
